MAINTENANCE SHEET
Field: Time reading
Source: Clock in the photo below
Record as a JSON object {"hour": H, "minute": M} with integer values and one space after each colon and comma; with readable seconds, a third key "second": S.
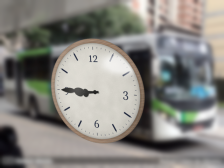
{"hour": 8, "minute": 45}
